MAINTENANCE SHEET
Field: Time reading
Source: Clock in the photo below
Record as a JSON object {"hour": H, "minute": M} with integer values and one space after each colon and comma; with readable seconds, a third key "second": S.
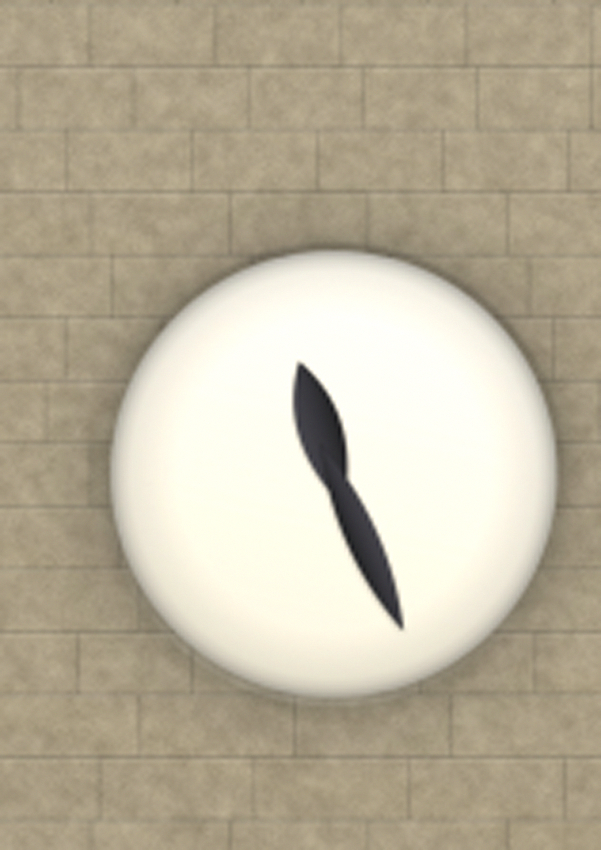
{"hour": 11, "minute": 26}
